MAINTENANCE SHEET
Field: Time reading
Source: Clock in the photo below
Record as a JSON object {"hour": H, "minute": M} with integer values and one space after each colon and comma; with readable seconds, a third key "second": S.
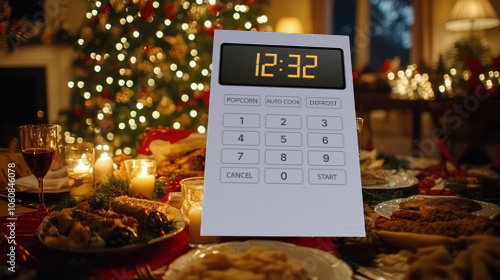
{"hour": 12, "minute": 32}
